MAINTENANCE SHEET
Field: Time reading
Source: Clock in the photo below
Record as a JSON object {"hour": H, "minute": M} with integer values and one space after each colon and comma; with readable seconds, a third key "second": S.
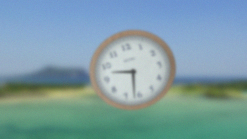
{"hour": 9, "minute": 32}
